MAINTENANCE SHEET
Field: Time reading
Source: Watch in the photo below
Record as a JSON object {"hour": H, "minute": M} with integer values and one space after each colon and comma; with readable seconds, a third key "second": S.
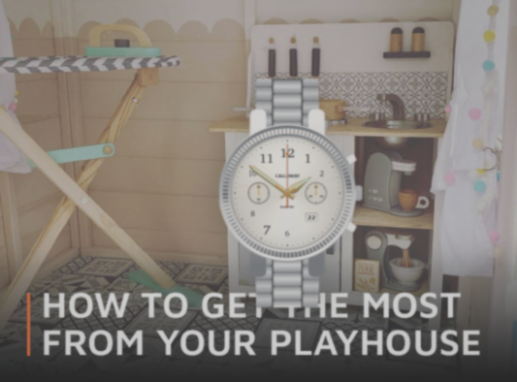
{"hour": 1, "minute": 51}
